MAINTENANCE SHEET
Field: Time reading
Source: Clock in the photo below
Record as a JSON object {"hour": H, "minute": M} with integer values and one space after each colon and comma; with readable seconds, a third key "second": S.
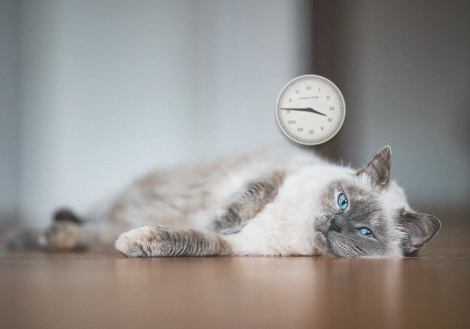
{"hour": 3, "minute": 46}
